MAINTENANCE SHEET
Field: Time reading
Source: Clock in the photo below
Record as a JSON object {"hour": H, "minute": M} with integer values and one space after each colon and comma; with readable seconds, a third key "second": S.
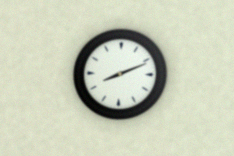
{"hour": 8, "minute": 11}
